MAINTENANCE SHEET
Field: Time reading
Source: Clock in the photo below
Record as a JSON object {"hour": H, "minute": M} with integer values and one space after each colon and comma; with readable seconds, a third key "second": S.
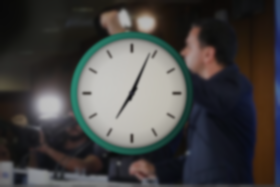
{"hour": 7, "minute": 4}
